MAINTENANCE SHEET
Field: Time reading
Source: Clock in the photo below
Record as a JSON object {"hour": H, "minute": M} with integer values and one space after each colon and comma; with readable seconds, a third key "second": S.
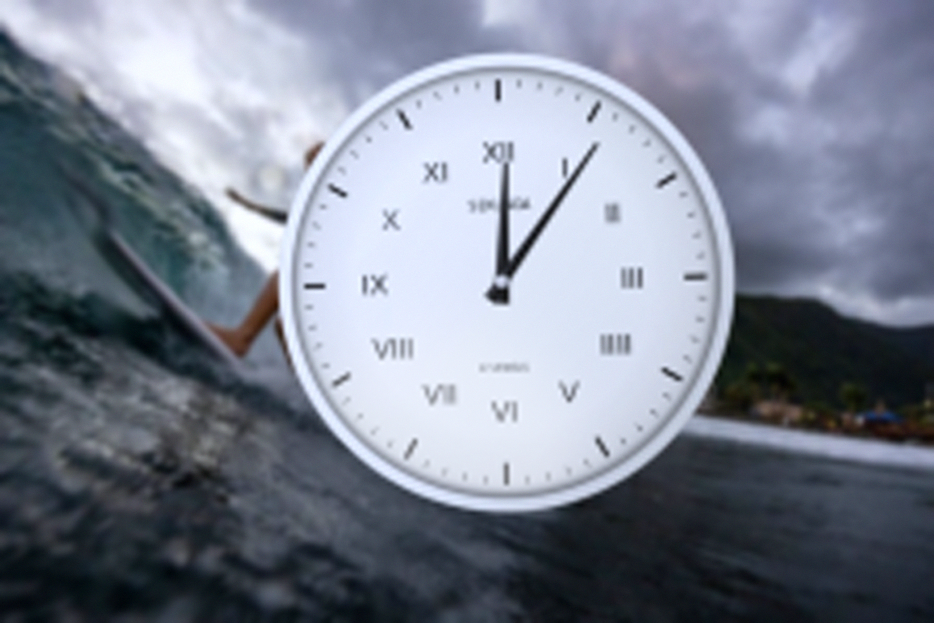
{"hour": 12, "minute": 6}
